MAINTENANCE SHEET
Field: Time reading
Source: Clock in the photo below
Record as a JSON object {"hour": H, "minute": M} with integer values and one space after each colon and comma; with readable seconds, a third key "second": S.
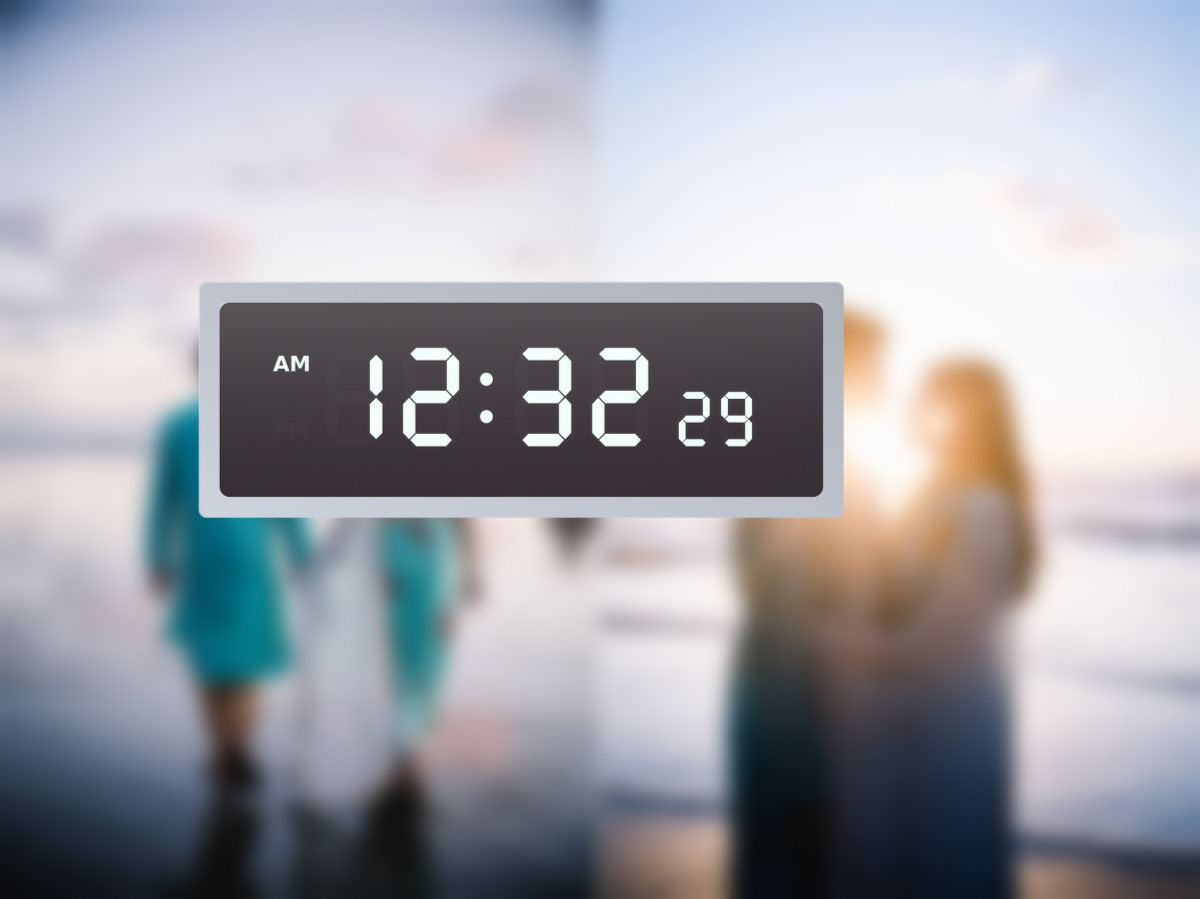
{"hour": 12, "minute": 32, "second": 29}
